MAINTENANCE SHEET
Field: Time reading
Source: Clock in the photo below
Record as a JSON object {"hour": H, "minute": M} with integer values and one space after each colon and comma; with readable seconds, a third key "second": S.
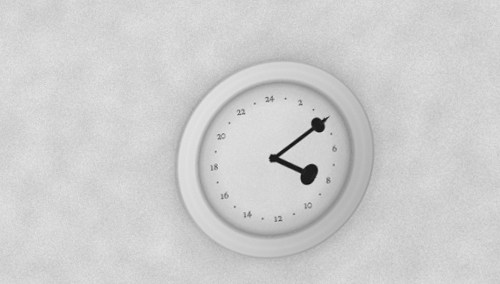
{"hour": 8, "minute": 10}
